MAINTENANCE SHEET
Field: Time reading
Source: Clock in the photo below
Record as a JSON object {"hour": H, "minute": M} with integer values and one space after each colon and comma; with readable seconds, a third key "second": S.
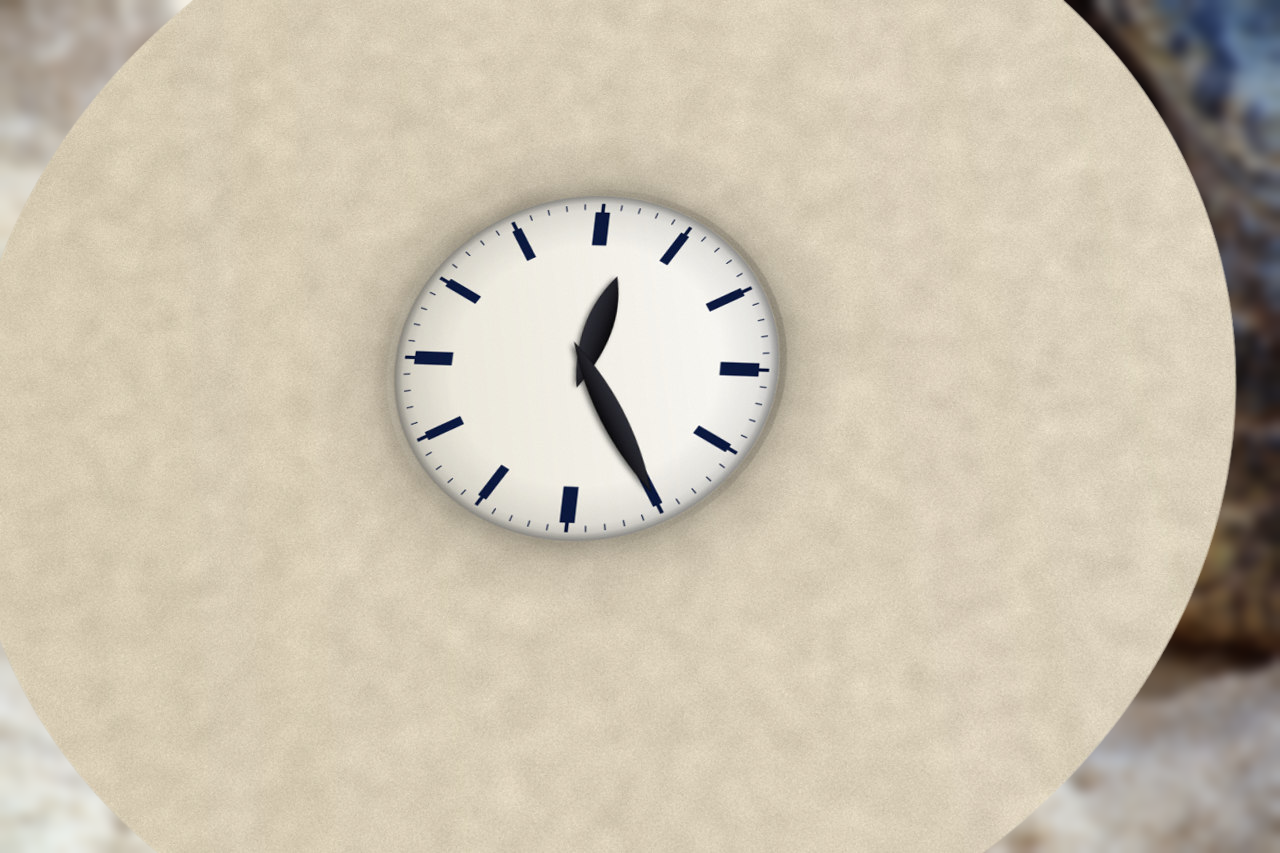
{"hour": 12, "minute": 25}
